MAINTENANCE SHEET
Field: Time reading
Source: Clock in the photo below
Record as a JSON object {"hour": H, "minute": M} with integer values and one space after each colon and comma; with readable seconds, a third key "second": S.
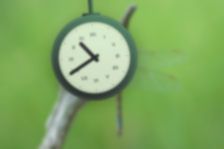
{"hour": 10, "minute": 40}
